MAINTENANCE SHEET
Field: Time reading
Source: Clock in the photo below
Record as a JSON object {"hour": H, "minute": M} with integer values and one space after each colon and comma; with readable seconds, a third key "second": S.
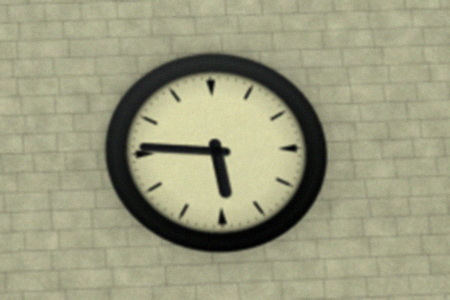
{"hour": 5, "minute": 46}
